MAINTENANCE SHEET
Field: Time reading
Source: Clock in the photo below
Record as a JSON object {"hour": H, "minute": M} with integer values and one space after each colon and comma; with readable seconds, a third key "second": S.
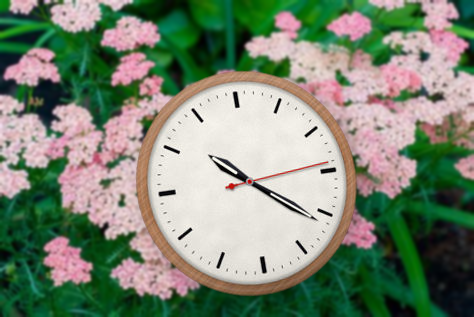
{"hour": 10, "minute": 21, "second": 14}
